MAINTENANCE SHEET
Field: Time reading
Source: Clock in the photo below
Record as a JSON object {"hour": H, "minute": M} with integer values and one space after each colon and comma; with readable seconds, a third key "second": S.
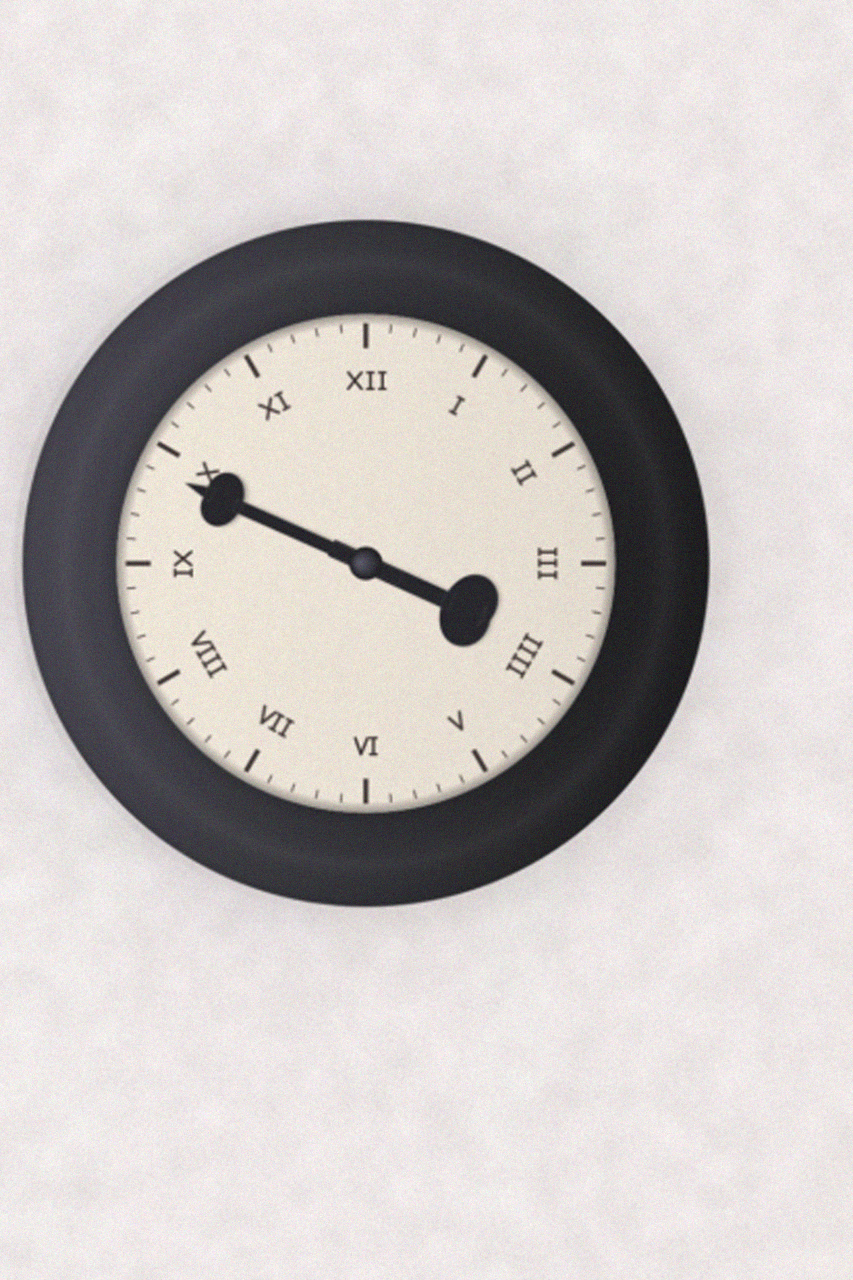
{"hour": 3, "minute": 49}
